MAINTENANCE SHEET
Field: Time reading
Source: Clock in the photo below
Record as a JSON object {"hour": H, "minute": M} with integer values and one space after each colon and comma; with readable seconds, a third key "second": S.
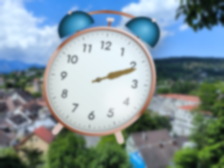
{"hour": 2, "minute": 11}
